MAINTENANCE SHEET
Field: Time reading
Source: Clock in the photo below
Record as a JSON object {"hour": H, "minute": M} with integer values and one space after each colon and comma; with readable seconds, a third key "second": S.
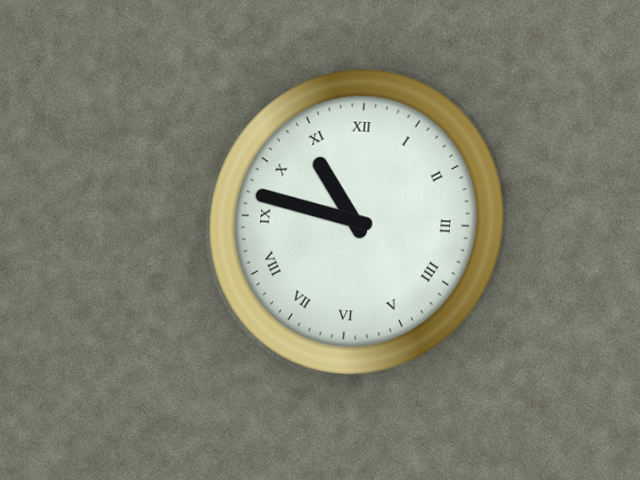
{"hour": 10, "minute": 47}
